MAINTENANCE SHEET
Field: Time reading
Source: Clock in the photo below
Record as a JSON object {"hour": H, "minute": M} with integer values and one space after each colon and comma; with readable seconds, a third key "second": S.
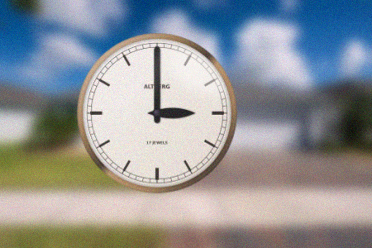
{"hour": 3, "minute": 0}
